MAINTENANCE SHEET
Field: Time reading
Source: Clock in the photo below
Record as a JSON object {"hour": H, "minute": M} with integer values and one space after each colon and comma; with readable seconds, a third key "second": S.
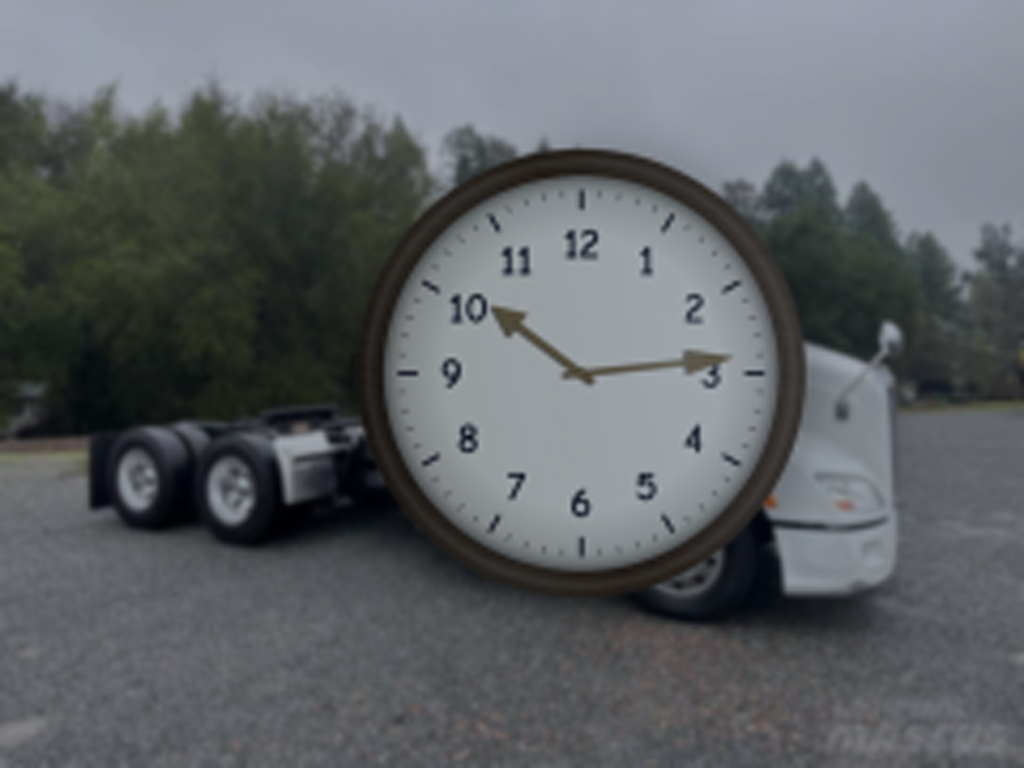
{"hour": 10, "minute": 14}
